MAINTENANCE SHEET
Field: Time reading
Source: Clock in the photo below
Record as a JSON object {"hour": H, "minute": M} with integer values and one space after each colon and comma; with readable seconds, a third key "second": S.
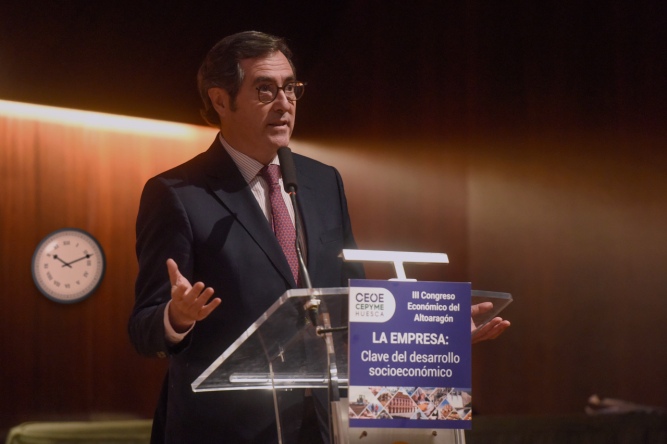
{"hour": 10, "minute": 12}
